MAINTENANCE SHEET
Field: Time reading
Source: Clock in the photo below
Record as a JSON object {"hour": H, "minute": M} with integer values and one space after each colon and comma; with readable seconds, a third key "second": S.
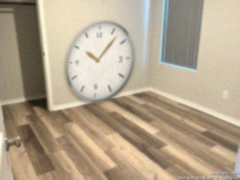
{"hour": 10, "minute": 7}
